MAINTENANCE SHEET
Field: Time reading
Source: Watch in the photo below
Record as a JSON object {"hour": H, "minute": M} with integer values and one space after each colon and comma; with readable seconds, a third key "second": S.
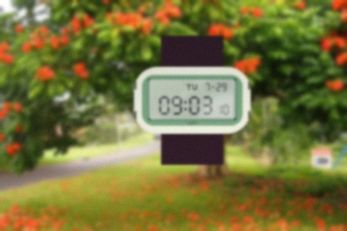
{"hour": 9, "minute": 3}
